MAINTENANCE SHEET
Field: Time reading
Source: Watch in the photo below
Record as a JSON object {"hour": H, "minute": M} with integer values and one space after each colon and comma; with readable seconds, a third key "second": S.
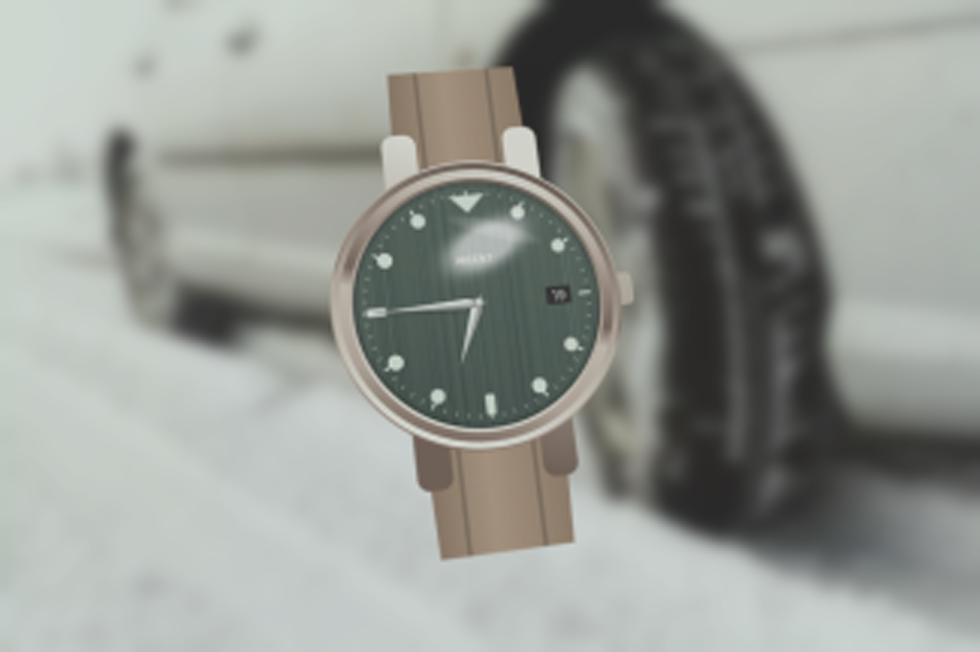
{"hour": 6, "minute": 45}
